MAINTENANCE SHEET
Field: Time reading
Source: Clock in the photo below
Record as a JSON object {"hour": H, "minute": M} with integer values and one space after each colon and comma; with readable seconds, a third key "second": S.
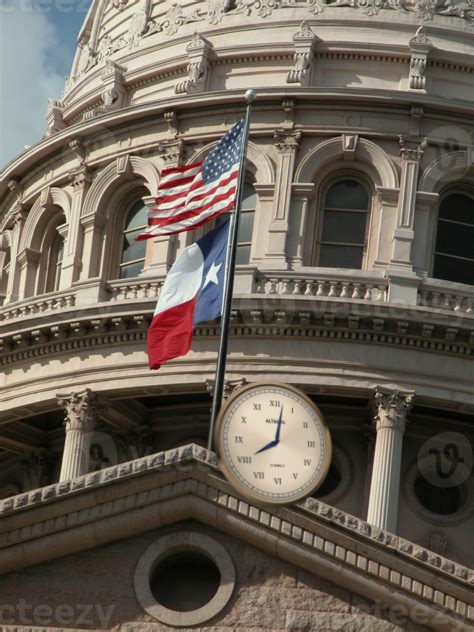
{"hour": 8, "minute": 2}
